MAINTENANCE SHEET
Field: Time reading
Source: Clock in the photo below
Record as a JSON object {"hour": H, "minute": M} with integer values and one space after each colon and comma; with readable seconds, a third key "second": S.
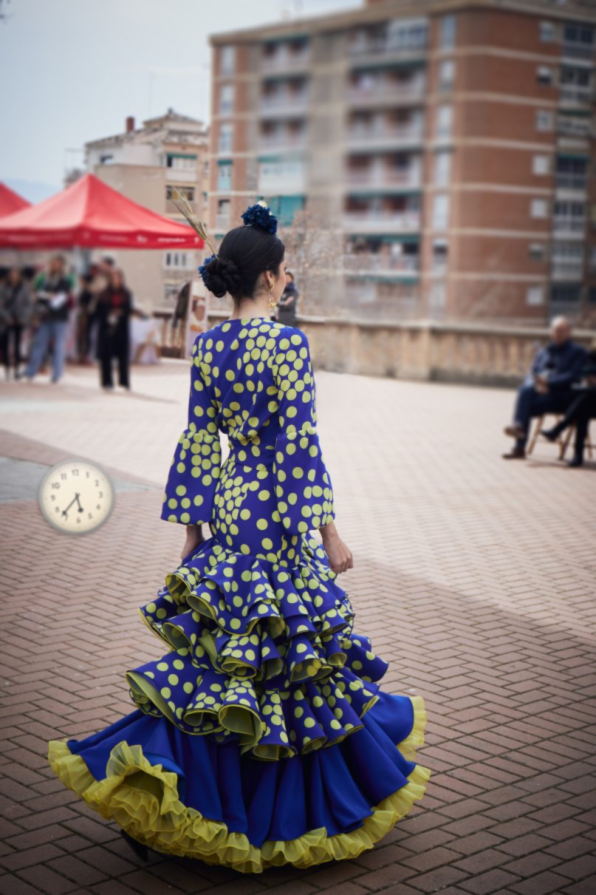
{"hour": 5, "minute": 37}
